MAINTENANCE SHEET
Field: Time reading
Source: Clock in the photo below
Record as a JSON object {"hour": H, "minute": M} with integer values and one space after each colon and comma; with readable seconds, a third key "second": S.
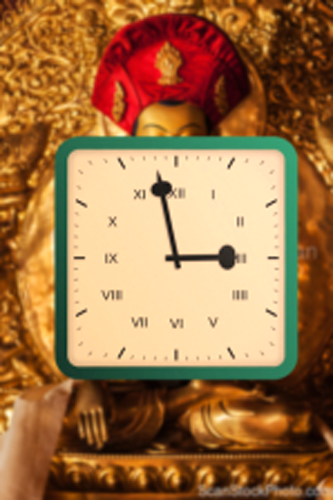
{"hour": 2, "minute": 58}
